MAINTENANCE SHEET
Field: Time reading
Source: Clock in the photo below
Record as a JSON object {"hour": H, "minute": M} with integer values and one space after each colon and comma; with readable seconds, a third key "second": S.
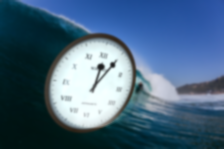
{"hour": 12, "minute": 5}
